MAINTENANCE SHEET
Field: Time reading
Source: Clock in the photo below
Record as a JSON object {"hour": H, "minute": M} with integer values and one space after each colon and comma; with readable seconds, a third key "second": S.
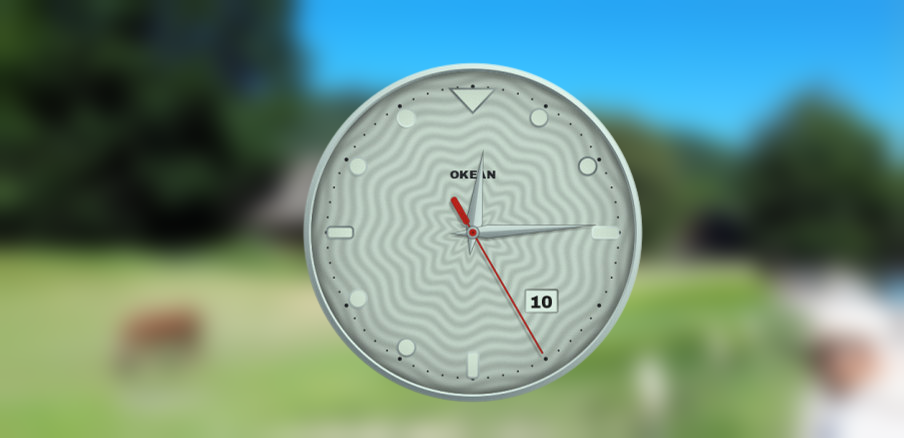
{"hour": 12, "minute": 14, "second": 25}
